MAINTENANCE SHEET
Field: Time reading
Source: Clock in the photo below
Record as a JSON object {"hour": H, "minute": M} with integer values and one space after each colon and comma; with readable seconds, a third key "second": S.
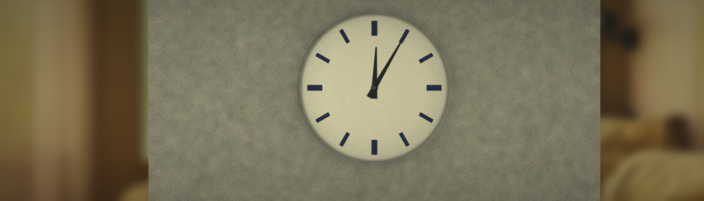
{"hour": 12, "minute": 5}
